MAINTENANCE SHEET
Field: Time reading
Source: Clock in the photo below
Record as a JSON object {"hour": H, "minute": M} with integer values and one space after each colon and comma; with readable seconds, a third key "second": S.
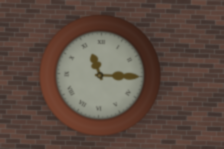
{"hour": 11, "minute": 15}
